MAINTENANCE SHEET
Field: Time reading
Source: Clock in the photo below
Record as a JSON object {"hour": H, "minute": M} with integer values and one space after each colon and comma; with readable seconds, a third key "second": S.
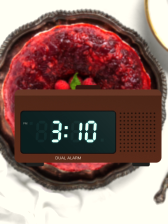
{"hour": 3, "minute": 10}
